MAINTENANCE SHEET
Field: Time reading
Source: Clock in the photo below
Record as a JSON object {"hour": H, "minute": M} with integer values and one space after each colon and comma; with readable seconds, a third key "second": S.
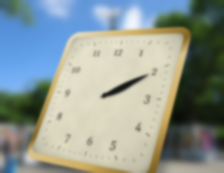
{"hour": 2, "minute": 10}
